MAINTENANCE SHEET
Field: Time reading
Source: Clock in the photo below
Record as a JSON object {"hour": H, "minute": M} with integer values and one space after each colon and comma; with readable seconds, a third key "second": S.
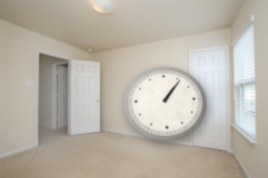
{"hour": 1, "minute": 6}
